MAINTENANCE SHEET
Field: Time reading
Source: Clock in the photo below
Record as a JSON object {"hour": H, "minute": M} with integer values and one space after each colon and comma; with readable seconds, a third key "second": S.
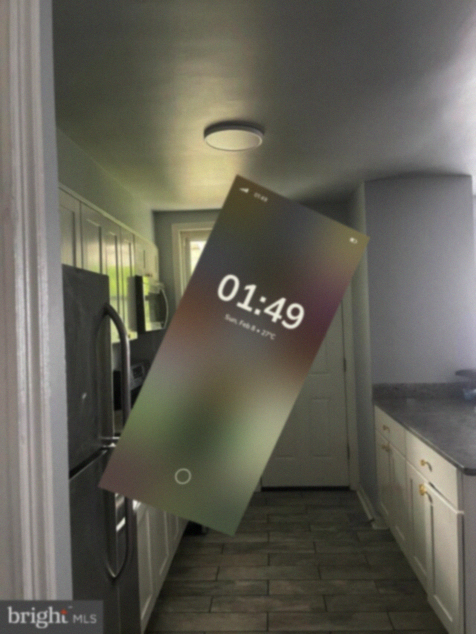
{"hour": 1, "minute": 49}
